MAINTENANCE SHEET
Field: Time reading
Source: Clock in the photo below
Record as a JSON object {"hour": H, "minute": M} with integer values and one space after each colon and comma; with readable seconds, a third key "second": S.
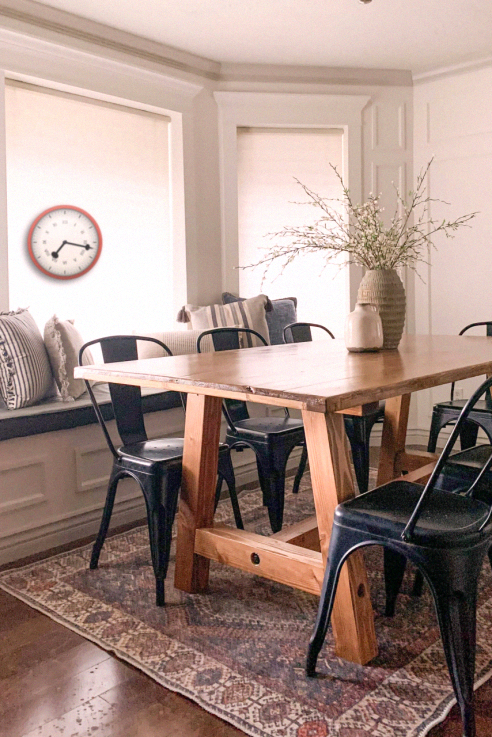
{"hour": 7, "minute": 17}
